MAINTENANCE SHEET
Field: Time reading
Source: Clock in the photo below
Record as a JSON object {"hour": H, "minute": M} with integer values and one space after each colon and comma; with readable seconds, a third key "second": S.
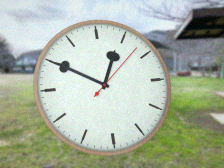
{"hour": 12, "minute": 50, "second": 8}
